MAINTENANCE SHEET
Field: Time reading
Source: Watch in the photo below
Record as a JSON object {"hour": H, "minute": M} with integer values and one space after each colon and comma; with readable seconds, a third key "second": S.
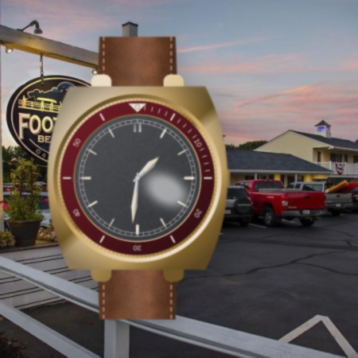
{"hour": 1, "minute": 31}
